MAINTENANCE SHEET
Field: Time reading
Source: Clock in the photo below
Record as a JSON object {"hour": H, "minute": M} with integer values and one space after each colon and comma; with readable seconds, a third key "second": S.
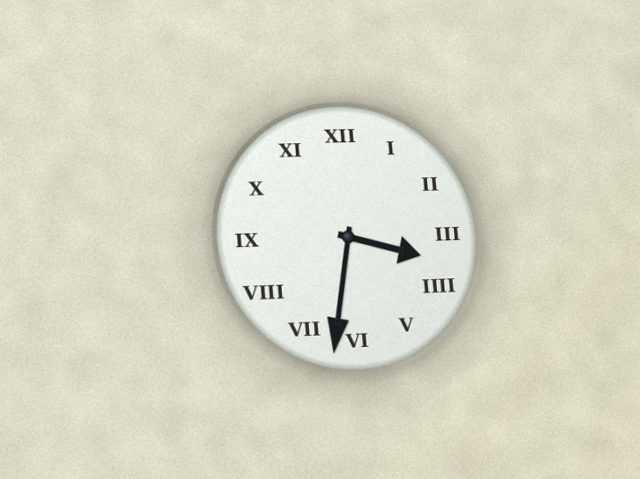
{"hour": 3, "minute": 32}
